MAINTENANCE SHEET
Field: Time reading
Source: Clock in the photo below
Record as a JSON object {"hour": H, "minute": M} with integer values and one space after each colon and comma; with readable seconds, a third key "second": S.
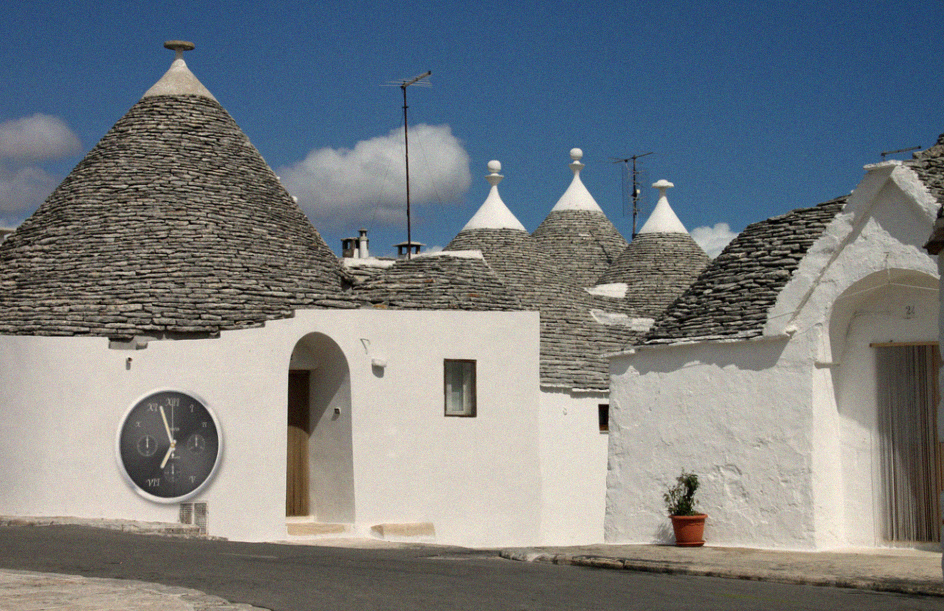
{"hour": 6, "minute": 57}
